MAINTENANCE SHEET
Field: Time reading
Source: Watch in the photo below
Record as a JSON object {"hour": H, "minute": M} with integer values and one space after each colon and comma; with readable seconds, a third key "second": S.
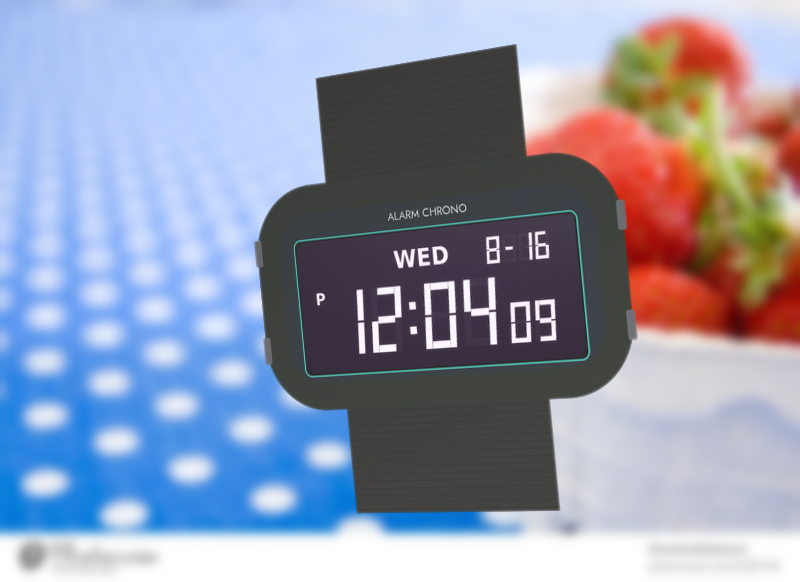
{"hour": 12, "minute": 4, "second": 9}
